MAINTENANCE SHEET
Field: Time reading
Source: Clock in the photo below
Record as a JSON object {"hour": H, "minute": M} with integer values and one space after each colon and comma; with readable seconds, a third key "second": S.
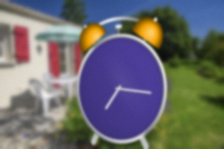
{"hour": 7, "minute": 16}
